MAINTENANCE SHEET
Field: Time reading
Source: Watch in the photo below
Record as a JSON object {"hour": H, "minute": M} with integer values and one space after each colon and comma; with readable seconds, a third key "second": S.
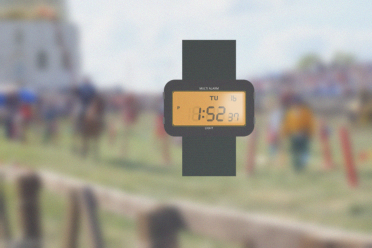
{"hour": 1, "minute": 52, "second": 37}
